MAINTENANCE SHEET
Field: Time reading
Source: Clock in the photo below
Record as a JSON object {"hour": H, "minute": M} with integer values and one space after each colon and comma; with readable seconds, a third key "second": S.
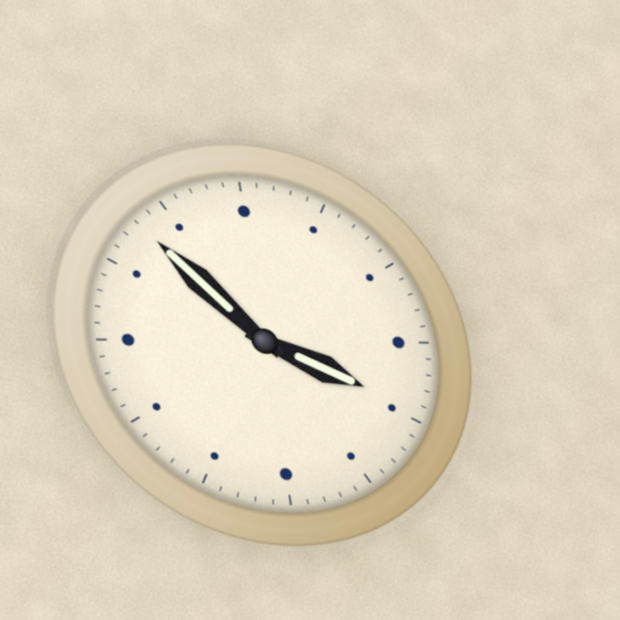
{"hour": 3, "minute": 53}
